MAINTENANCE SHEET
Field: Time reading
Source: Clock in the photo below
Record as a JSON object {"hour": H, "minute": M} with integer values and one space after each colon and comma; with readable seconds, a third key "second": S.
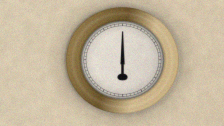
{"hour": 6, "minute": 0}
